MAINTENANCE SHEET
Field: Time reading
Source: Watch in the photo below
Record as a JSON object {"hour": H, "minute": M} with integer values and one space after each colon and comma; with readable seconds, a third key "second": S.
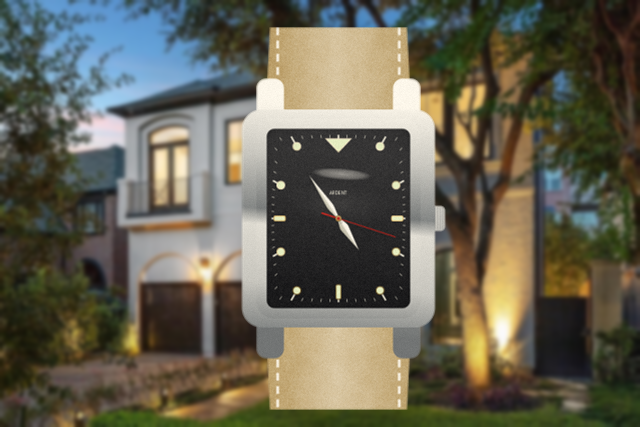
{"hour": 4, "minute": 54, "second": 18}
